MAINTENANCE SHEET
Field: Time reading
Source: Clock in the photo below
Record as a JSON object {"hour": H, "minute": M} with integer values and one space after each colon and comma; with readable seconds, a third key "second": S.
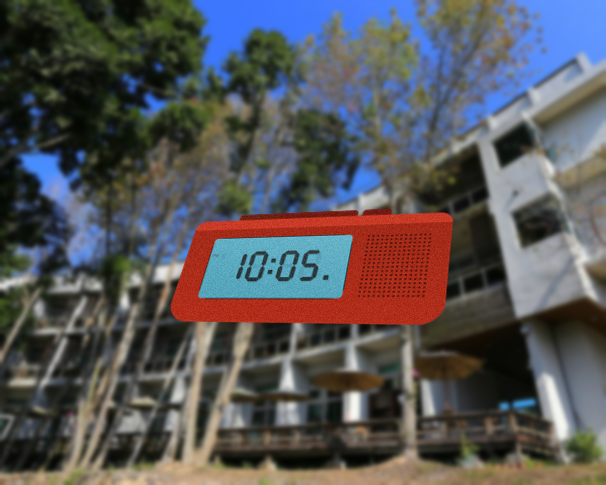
{"hour": 10, "minute": 5}
